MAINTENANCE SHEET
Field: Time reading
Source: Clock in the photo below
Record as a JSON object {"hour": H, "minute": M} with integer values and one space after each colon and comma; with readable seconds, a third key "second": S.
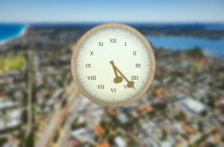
{"hour": 5, "minute": 23}
